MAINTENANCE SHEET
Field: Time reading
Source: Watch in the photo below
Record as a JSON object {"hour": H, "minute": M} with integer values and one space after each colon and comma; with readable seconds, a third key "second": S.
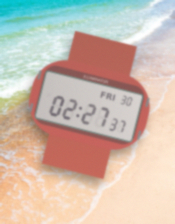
{"hour": 2, "minute": 27, "second": 37}
